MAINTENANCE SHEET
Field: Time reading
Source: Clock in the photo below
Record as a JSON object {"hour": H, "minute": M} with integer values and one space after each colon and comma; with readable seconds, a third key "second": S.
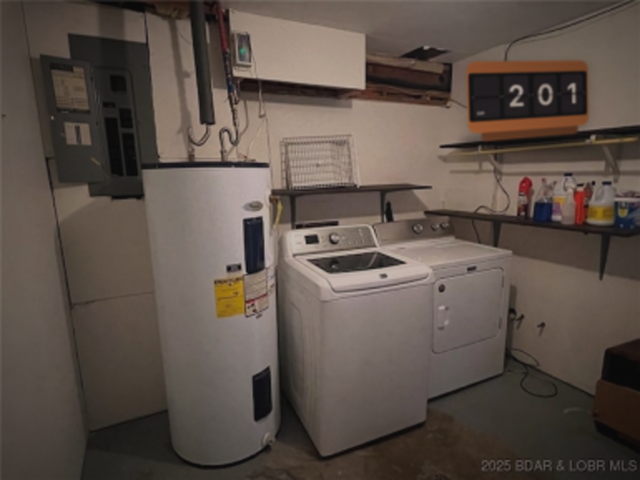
{"hour": 2, "minute": 1}
